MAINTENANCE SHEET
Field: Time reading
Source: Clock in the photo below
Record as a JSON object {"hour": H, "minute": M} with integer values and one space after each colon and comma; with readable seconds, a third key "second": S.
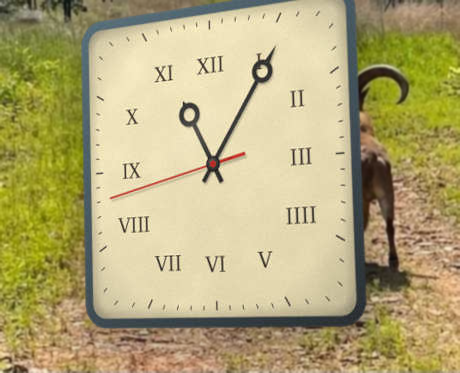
{"hour": 11, "minute": 5, "second": 43}
